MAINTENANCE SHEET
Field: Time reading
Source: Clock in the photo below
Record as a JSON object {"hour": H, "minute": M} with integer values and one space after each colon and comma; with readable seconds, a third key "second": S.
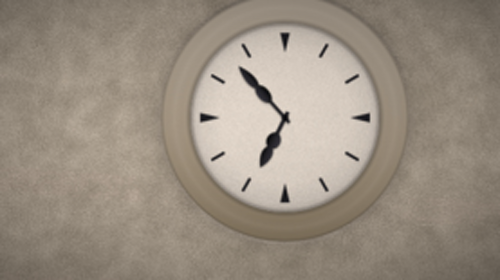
{"hour": 6, "minute": 53}
